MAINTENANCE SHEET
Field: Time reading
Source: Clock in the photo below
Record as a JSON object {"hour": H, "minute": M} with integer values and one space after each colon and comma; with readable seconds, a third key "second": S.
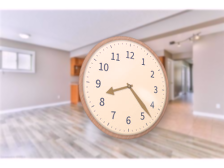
{"hour": 8, "minute": 23}
